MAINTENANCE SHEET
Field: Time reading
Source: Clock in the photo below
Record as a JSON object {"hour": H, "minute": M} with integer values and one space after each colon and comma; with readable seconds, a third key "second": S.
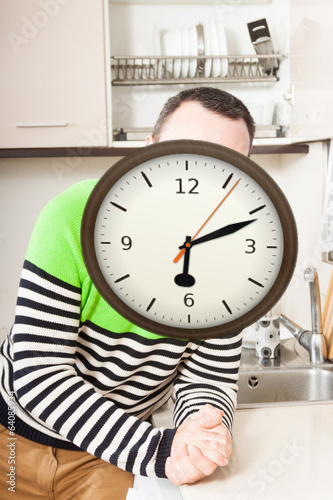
{"hour": 6, "minute": 11, "second": 6}
